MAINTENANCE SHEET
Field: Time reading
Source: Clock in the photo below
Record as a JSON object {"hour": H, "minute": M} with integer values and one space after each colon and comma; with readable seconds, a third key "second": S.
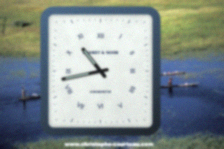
{"hour": 10, "minute": 43}
